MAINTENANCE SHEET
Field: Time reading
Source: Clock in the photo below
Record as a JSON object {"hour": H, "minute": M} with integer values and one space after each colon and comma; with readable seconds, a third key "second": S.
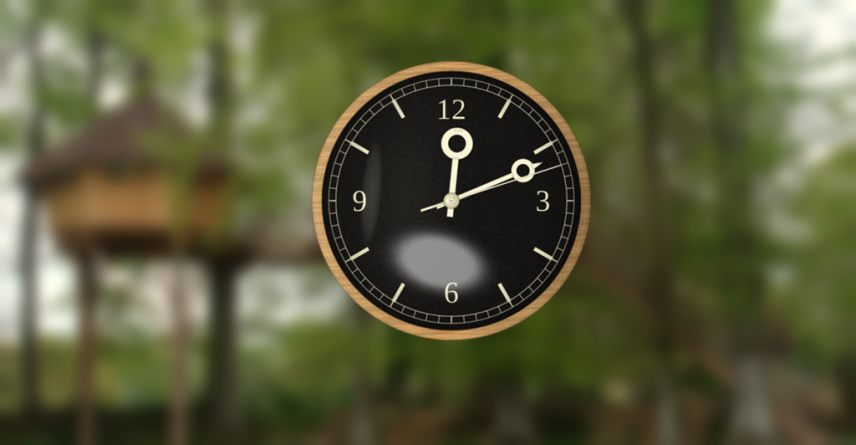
{"hour": 12, "minute": 11, "second": 12}
